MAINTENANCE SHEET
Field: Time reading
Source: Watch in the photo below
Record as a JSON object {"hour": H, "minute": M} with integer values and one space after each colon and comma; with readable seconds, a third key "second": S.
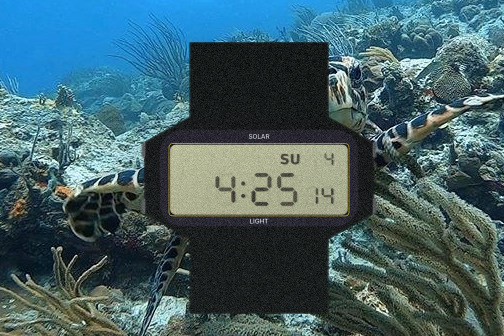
{"hour": 4, "minute": 25, "second": 14}
